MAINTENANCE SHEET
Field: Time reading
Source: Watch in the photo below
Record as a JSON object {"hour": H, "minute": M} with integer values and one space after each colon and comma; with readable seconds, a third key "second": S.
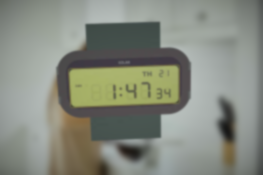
{"hour": 1, "minute": 47, "second": 34}
